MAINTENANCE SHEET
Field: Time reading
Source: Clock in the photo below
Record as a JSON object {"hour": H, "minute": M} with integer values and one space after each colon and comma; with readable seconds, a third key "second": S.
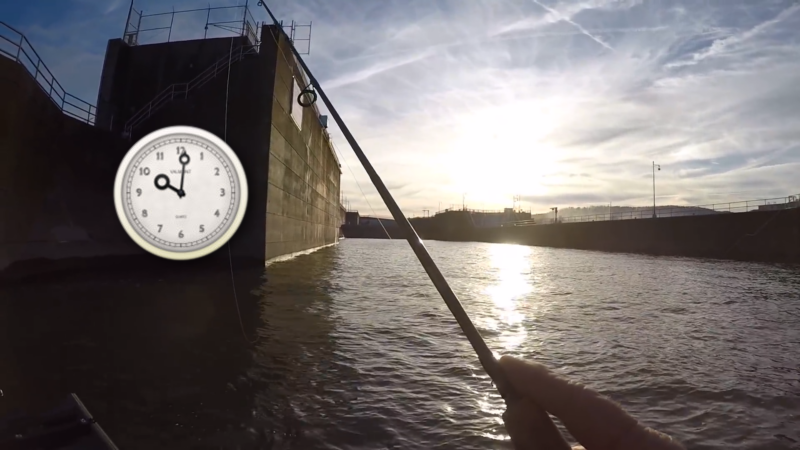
{"hour": 10, "minute": 1}
